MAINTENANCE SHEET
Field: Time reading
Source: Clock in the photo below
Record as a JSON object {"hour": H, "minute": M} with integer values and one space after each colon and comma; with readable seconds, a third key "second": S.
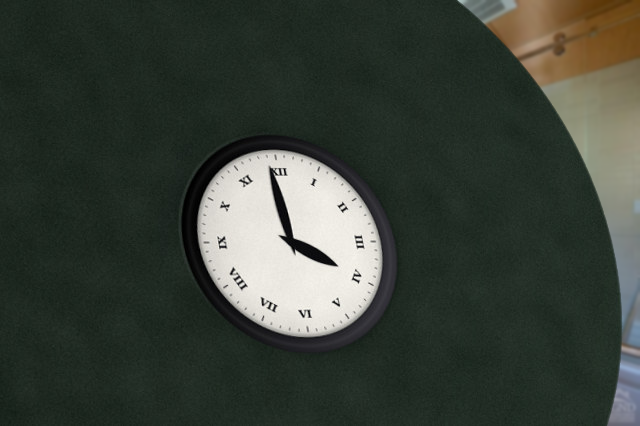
{"hour": 3, "minute": 59}
